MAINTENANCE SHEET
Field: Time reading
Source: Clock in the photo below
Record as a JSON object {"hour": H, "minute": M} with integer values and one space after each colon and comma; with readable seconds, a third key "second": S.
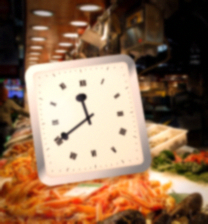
{"hour": 11, "minute": 40}
